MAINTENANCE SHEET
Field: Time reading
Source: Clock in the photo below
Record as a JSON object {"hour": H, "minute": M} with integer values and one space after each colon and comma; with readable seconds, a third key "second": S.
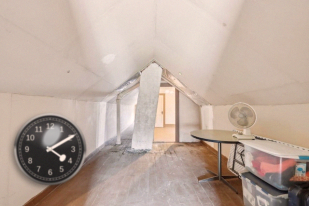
{"hour": 4, "minute": 10}
